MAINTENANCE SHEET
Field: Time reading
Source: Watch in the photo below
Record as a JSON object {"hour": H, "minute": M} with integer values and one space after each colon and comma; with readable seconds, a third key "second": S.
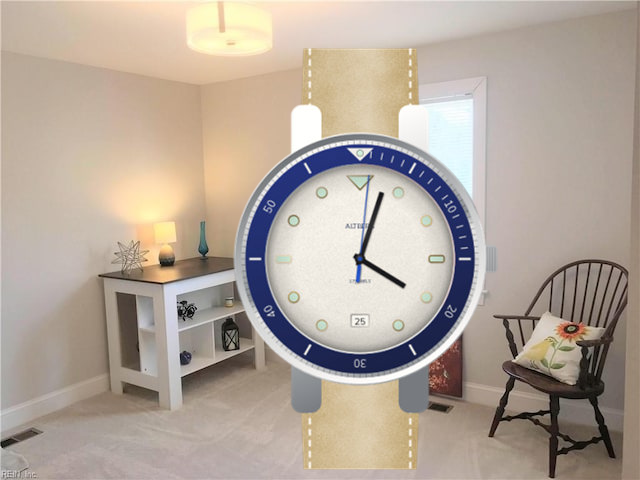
{"hour": 4, "minute": 3, "second": 1}
